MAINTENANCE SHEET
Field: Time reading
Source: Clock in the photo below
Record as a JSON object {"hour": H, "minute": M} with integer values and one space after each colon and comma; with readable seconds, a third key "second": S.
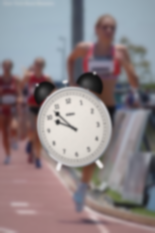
{"hour": 9, "minute": 53}
